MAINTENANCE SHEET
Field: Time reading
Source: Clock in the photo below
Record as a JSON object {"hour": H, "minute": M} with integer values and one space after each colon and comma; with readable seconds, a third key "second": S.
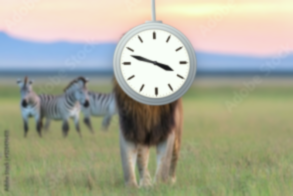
{"hour": 3, "minute": 48}
